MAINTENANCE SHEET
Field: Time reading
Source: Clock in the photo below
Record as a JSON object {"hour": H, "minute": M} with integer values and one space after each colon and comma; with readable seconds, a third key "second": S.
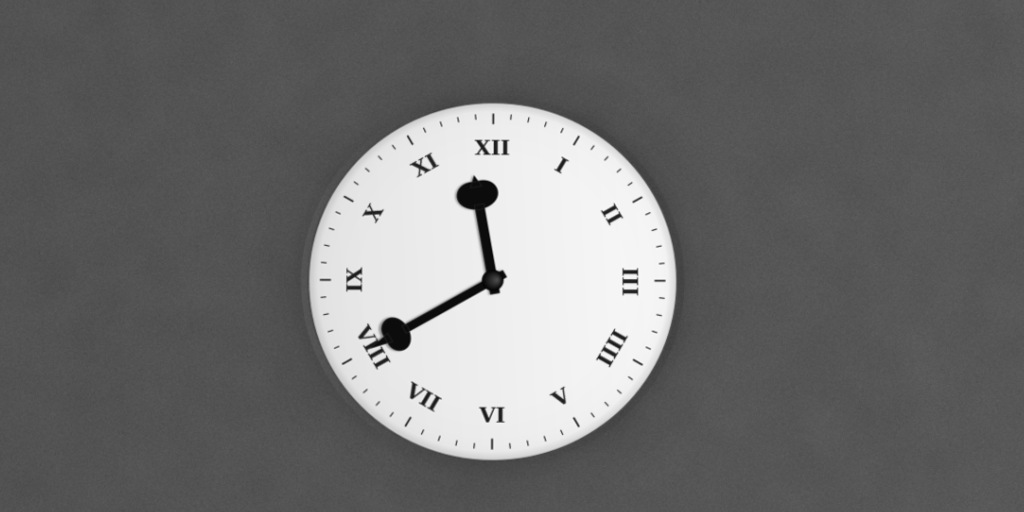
{"hour": 11, "minute": 40}
